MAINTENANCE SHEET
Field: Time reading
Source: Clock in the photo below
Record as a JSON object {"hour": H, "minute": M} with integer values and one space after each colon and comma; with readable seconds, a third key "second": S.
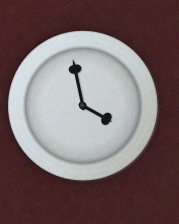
{"hour": 3, "minute": 58}
